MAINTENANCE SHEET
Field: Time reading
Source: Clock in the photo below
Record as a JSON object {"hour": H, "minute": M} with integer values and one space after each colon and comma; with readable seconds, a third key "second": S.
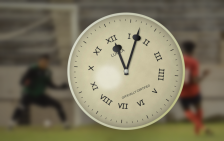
{"hour": 12, "minute": 7}
